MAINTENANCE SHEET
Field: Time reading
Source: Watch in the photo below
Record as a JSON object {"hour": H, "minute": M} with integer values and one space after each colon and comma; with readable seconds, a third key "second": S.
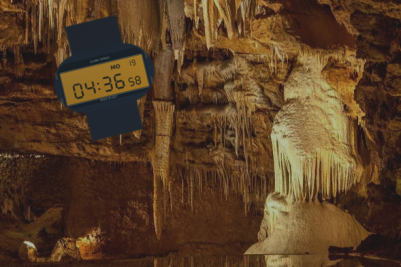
{"hour": 4, "minute": 36, "second": 58}
